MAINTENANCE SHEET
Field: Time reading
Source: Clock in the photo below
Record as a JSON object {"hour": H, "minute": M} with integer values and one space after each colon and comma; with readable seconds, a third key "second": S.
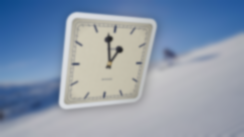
{"hour": 12, "minute": 58}
